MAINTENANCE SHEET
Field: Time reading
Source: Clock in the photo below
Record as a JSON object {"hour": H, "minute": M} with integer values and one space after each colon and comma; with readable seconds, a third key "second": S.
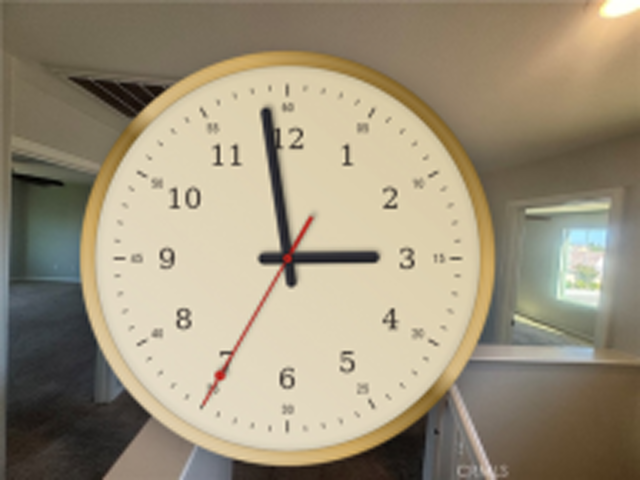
{"hour": 2, "minute": 58, "second": 35}
